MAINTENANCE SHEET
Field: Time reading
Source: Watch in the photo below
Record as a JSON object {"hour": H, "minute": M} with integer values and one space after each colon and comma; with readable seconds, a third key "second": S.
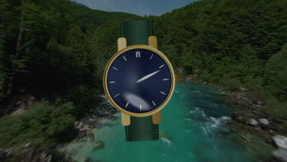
{"hour": 2, "minute": 11}
